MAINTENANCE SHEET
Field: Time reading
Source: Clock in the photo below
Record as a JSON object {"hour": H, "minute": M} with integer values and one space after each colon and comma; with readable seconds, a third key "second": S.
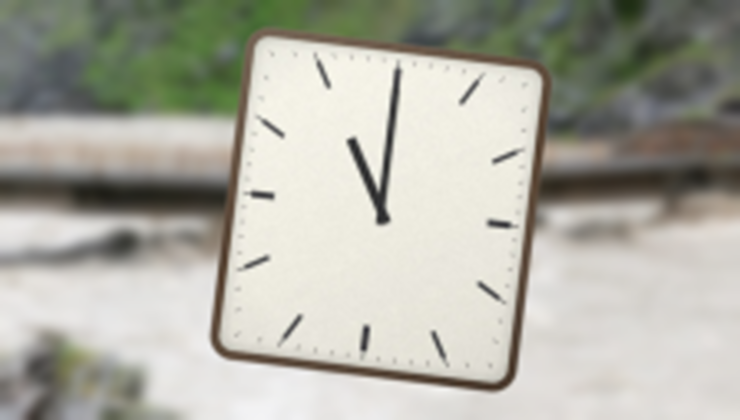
{"hour": 11, "minute": 0}
